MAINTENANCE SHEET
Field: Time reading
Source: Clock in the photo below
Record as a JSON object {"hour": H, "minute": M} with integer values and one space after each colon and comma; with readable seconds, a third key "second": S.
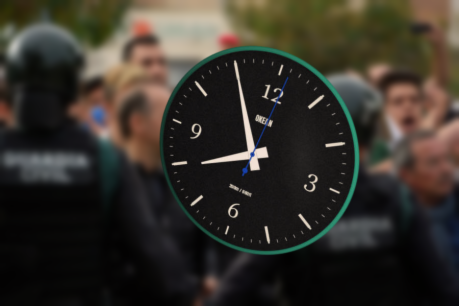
{"hour": 7, "minute": 55, "second": 1}
